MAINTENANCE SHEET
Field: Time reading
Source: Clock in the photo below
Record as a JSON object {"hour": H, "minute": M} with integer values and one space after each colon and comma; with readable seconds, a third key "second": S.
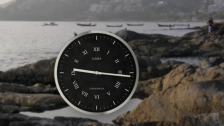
{"hour": 9, "minute": 16}
